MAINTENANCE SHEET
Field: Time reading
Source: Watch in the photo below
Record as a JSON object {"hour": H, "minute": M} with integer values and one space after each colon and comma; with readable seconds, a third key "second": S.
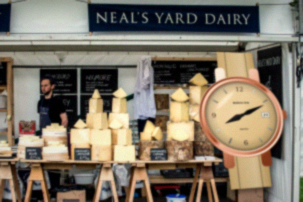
{"hour": 8, "minute": 11}
